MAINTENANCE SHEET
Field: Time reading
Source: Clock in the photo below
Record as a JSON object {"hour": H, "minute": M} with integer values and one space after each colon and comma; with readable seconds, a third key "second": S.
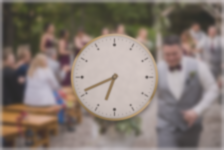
{"hour": 6, "minute": 41}
